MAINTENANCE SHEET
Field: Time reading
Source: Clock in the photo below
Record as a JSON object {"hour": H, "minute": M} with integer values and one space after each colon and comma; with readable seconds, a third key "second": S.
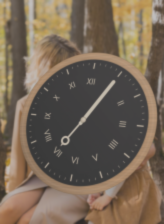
{"hour": 7, "minute": 5}
